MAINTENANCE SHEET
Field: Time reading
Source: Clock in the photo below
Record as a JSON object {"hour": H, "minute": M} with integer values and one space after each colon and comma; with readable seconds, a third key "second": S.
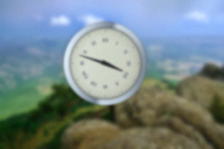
{"hour": 3, "minute": 48}
